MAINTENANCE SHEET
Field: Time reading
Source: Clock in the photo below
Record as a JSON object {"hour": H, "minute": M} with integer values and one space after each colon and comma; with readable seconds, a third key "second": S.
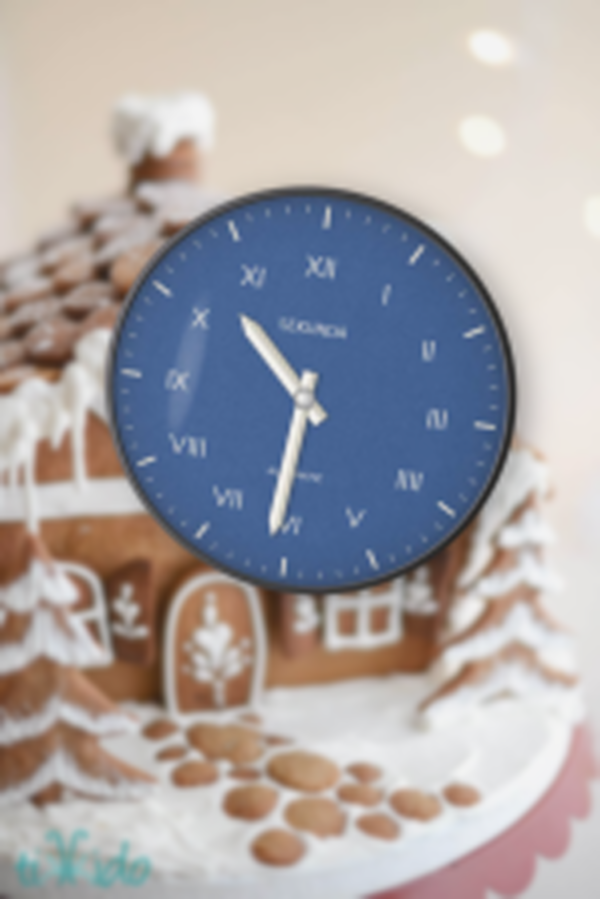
{"hour": 10, "minute": 31}
